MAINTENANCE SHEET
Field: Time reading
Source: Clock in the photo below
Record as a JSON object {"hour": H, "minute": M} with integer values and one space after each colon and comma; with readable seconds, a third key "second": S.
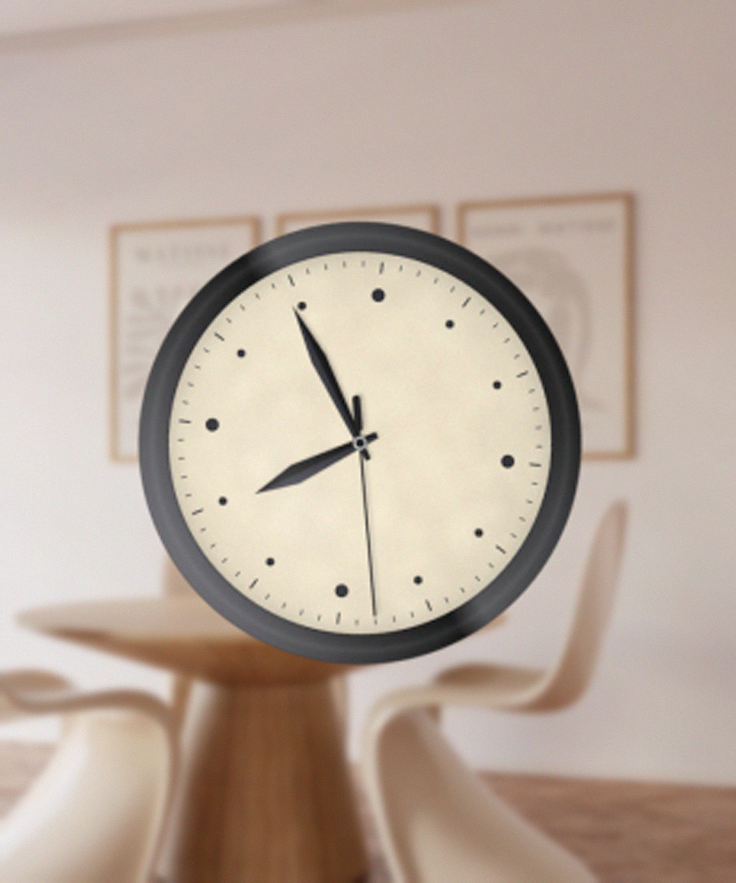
{"hour": 7, "minute": 54, "second": 28}
